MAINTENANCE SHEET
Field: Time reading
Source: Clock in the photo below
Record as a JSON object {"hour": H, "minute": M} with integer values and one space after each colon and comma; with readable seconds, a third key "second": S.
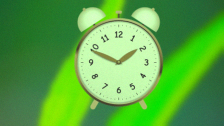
{"hour": 1, "minute": 49}
